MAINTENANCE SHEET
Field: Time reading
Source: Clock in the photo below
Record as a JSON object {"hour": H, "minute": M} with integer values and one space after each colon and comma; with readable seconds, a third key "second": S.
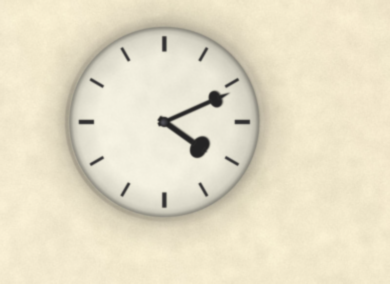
{"hour": 4, "minute": 11}
